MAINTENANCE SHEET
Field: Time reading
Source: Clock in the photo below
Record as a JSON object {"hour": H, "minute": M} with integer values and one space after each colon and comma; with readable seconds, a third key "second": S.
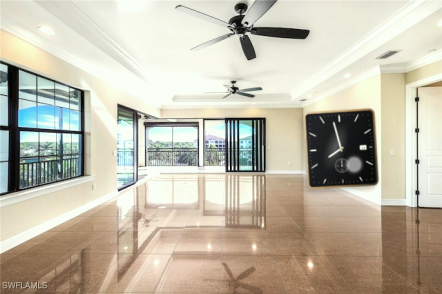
{"hour": 7, "minute": 58}
